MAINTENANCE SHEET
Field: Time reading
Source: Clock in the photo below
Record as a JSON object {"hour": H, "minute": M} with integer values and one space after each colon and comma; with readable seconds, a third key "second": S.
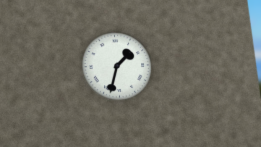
{"hour": 1, "minute": 33}
